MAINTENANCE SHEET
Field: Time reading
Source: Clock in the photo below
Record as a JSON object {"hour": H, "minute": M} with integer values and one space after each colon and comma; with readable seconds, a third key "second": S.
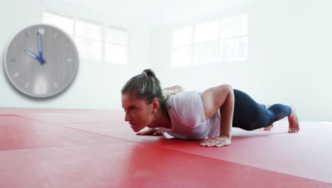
{"hour": 9, "minute": 59}
